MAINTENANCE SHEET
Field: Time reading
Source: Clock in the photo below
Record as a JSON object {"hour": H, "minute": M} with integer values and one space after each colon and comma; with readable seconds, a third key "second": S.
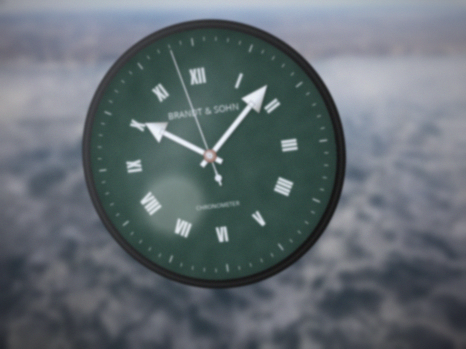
{"hour": 10, "minute": 7, "second": 58}
